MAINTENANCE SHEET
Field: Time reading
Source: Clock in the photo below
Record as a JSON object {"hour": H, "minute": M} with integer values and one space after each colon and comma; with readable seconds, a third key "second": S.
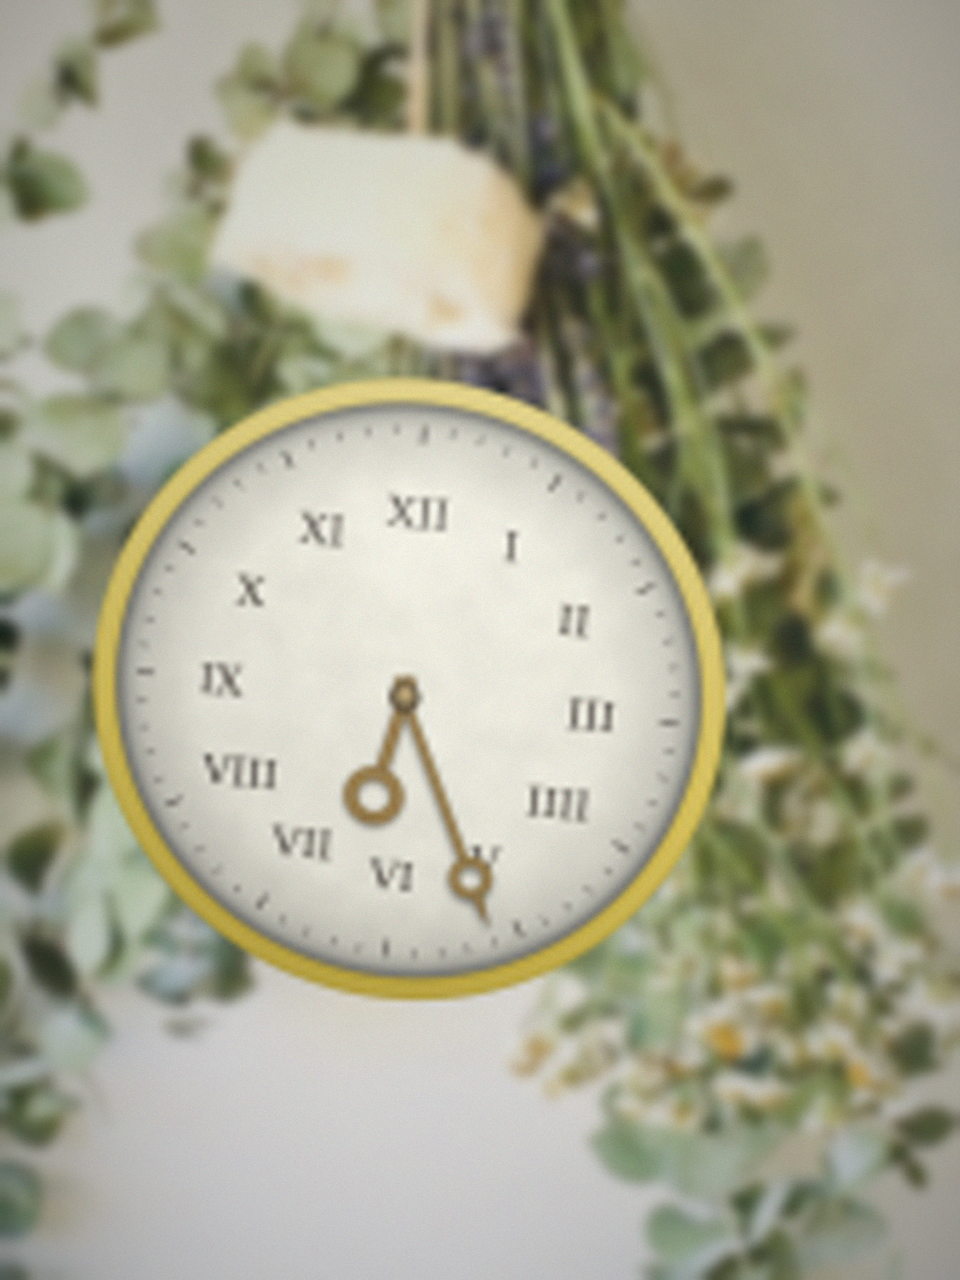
{"hour": 6, "minute": 26}
